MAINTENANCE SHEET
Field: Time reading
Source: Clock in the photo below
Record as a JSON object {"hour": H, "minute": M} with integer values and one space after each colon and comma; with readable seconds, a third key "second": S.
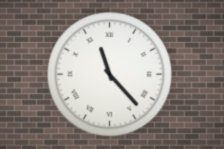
{"hour": 11, "minute": 23}
